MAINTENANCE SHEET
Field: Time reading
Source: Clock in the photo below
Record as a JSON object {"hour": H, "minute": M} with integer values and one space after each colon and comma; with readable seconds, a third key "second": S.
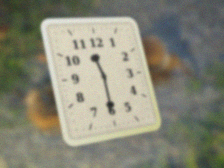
{"hour": 11, "minute": 30}
